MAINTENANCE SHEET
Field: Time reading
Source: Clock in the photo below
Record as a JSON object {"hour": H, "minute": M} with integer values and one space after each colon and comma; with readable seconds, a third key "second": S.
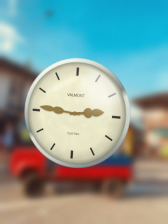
{"hour": 2, "minute": 46}
